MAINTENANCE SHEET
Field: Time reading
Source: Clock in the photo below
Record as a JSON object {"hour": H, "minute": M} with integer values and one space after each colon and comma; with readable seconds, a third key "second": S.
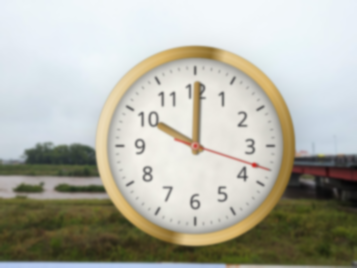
{"hour": 10, "minute": 0, "second": 18}
